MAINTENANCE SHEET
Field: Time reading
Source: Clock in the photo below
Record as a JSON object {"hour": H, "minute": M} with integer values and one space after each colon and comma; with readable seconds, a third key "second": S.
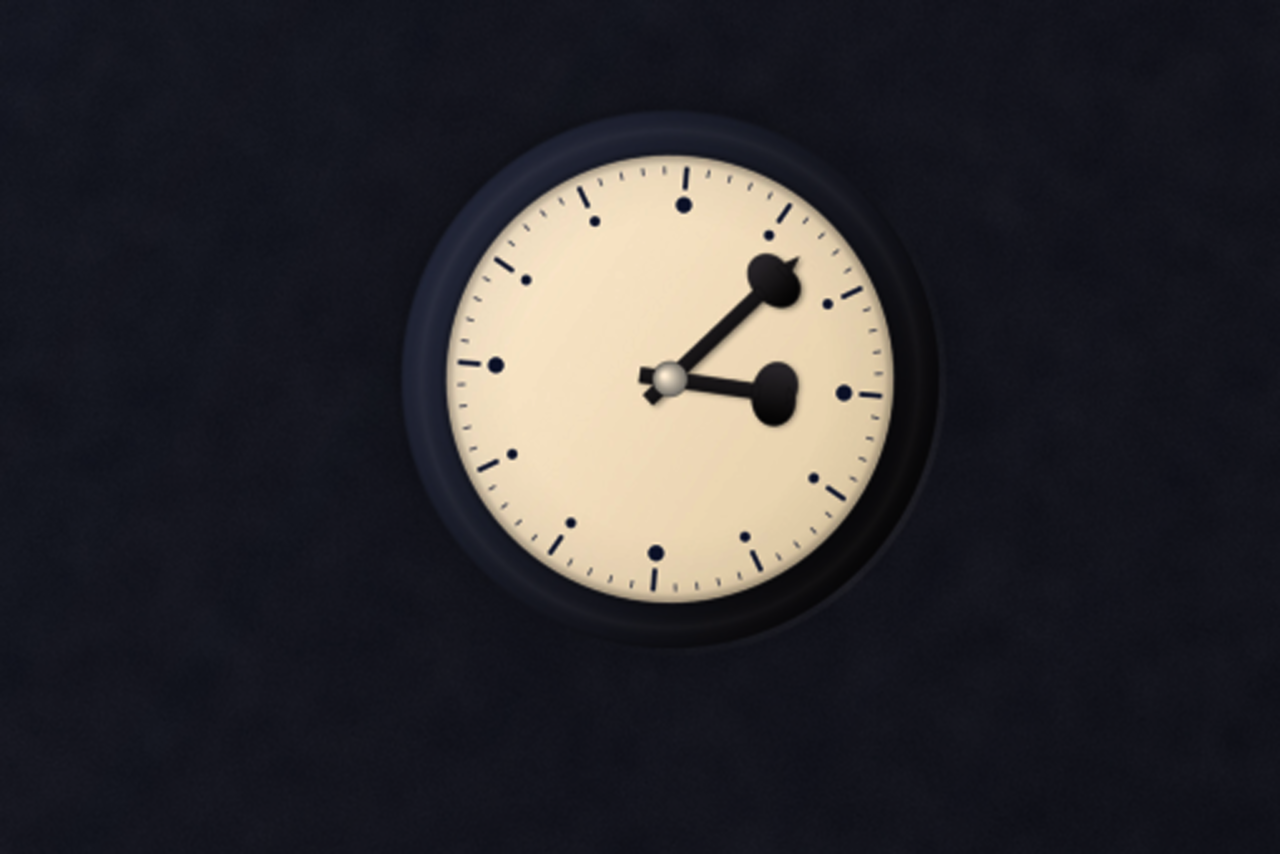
{"hour": 3, "minute": 7}
